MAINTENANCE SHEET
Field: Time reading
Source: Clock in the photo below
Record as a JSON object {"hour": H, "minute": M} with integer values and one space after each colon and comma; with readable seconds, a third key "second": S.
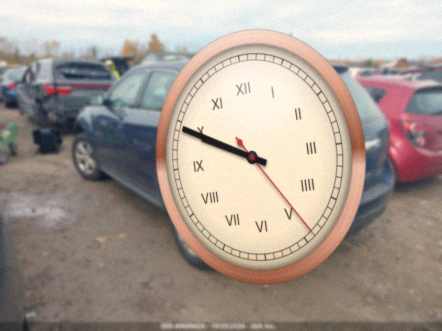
{"hour": 9, "minute": 49, "second": 24}
